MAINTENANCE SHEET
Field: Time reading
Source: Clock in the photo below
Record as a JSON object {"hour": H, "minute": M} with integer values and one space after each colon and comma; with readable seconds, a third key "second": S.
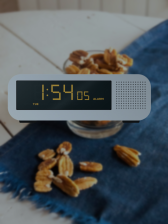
{"hour": 1, "minute": 54, "second": 5}
